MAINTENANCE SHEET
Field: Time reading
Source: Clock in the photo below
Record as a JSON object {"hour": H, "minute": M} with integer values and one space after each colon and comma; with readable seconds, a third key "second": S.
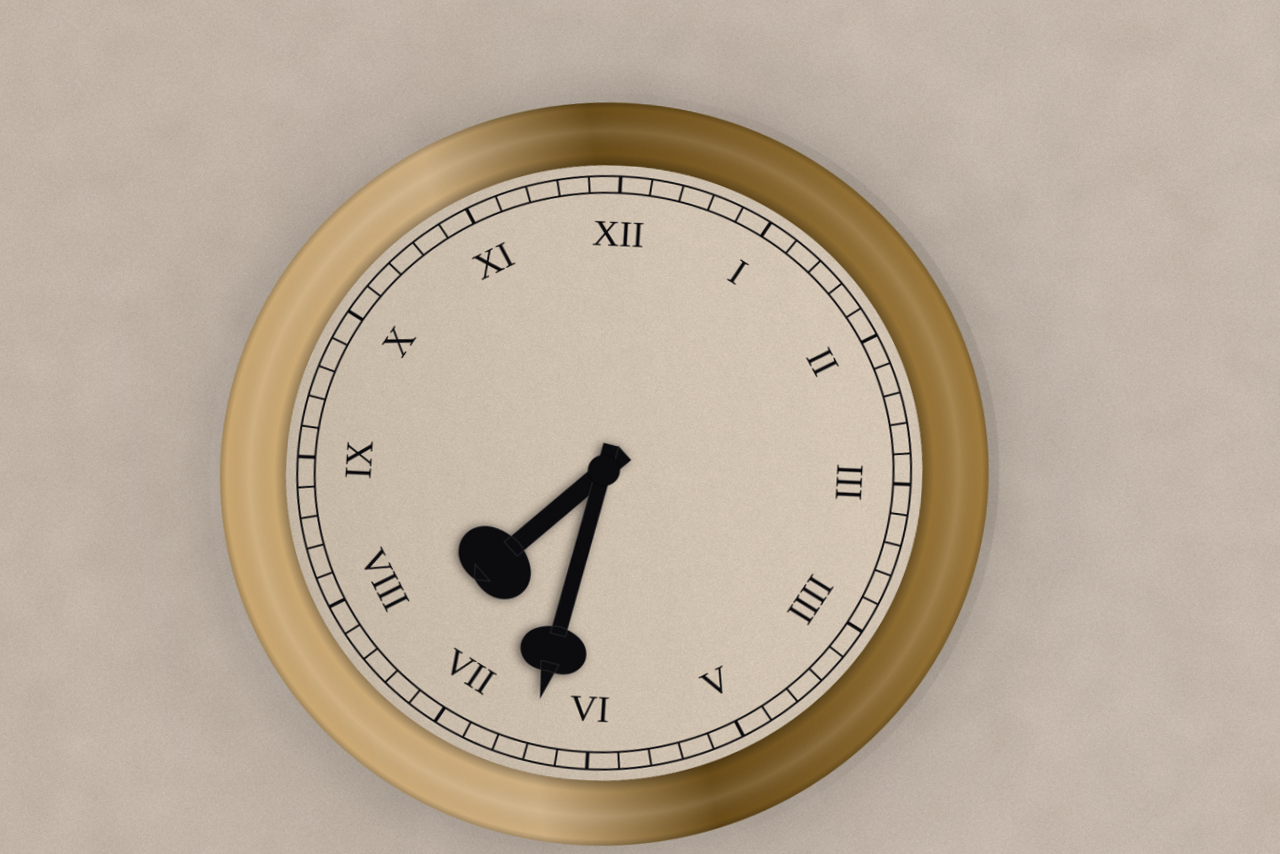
{"hour": 7, "minute": 32}
